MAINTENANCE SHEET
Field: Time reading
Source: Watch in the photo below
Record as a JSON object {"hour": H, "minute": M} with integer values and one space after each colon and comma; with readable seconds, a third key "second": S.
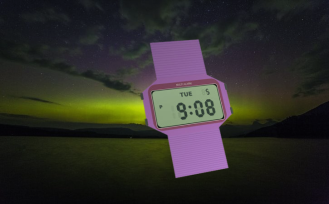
{"hour": 9, "minute": 8}
